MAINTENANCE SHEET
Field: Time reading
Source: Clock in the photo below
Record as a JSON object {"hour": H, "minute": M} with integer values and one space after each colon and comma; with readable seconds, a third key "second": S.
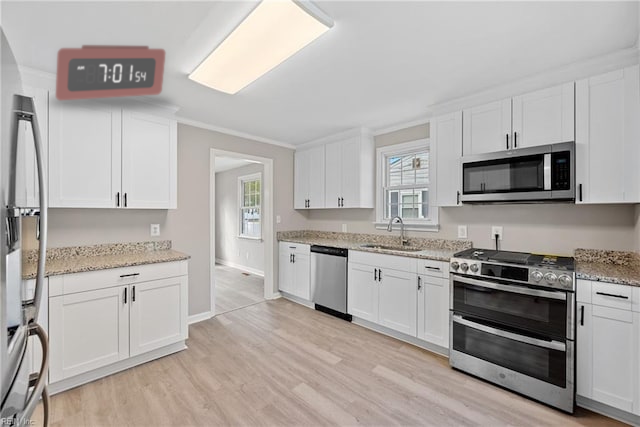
{"hour": 7, "minute": 1, "second": 54}
